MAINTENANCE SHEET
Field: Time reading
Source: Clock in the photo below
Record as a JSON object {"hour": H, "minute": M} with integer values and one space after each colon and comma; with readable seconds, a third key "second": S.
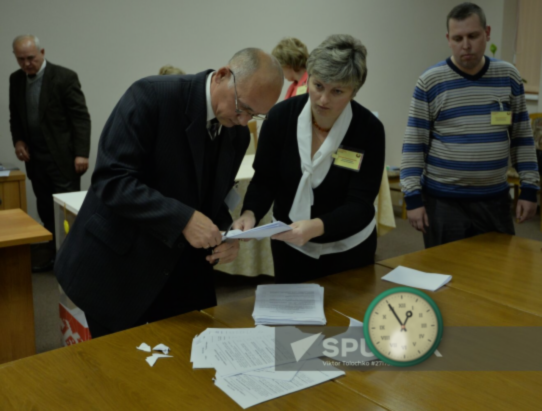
{"hour": 12, "minute": 55}
